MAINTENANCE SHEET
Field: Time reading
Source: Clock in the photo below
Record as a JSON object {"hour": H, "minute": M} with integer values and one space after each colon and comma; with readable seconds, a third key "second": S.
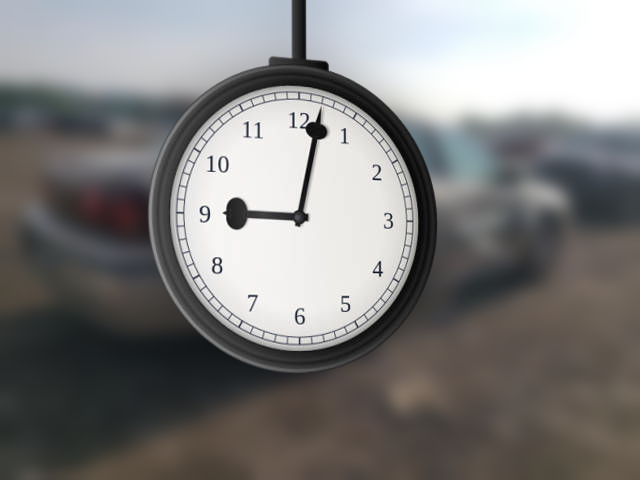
{"hour": 9, "minute": 2}
